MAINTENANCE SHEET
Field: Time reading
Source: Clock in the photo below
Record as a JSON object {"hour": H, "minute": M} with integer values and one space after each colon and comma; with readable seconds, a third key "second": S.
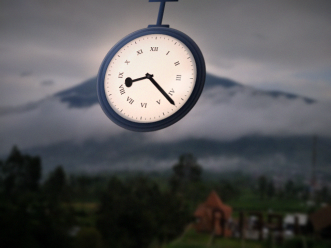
{"hour": 8, "minute": 22}
